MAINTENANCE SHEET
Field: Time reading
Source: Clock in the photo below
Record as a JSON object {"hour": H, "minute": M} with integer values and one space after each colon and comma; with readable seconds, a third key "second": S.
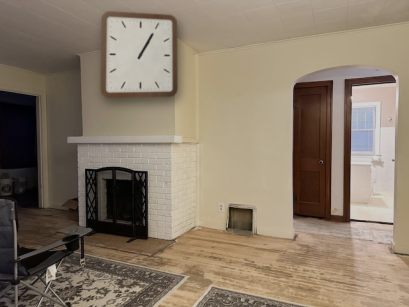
{"hour": 1, "minute": 5}
